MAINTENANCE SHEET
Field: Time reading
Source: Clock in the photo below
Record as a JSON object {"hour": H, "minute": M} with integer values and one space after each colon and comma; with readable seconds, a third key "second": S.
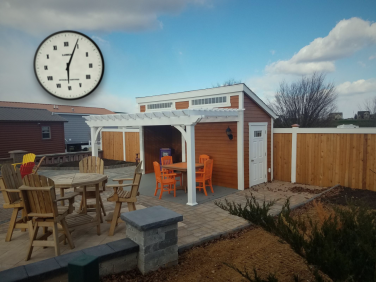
{"hour": 6, "minute": 4}
